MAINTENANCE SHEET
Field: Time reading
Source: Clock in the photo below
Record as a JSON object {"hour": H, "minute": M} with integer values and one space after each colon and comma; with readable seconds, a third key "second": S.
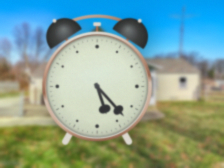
{"hour": 5, "minute": 23}
